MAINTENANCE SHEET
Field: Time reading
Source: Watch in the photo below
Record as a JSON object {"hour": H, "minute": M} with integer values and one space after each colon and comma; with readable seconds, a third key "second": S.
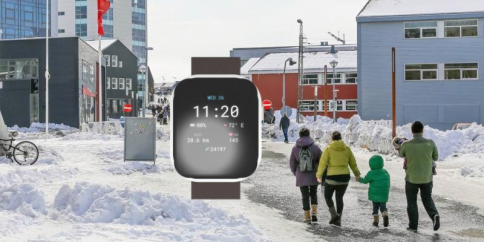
{"hour": 11, "minute": 20}
